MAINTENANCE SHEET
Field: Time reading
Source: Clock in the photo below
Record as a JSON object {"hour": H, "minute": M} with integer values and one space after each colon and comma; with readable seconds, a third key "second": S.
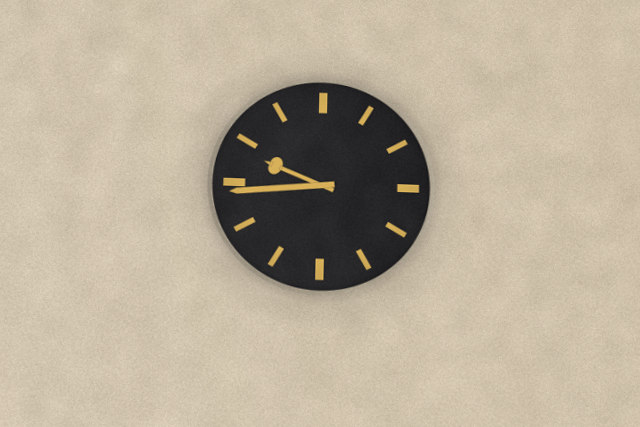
{"hour": 9, "minute": 44}
